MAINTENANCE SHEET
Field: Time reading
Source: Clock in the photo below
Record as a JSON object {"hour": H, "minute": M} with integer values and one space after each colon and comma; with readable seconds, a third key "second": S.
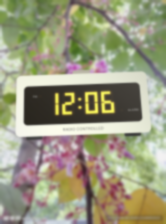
{"hour": 12, "minute": 6}
